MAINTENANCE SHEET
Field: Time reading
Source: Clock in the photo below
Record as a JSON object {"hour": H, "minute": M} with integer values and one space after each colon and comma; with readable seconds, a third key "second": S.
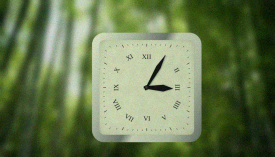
{"hour": 3, "minute": 5}
